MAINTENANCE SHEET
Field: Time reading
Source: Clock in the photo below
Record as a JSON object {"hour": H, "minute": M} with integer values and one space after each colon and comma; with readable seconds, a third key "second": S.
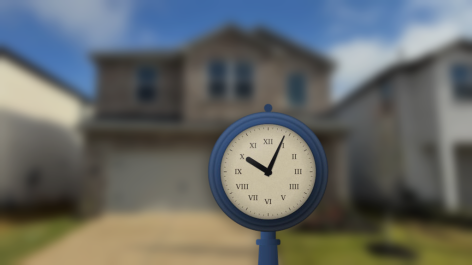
{"hour": 10, "minute": 4}
